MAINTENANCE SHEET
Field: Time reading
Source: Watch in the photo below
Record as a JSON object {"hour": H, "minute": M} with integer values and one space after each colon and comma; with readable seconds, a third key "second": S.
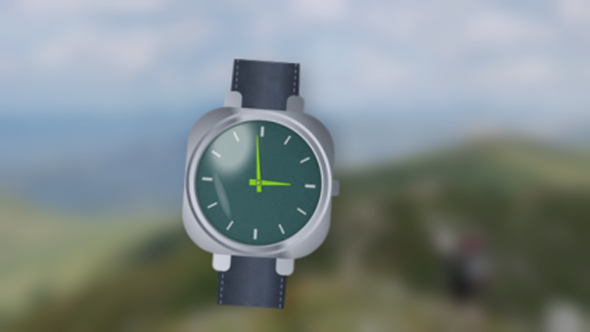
{"hour": 2, "minute": 59}
